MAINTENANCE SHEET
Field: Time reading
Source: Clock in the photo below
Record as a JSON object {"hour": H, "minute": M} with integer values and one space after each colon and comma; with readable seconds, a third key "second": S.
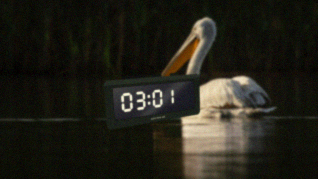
{"hour": 3, "minute": 1}
